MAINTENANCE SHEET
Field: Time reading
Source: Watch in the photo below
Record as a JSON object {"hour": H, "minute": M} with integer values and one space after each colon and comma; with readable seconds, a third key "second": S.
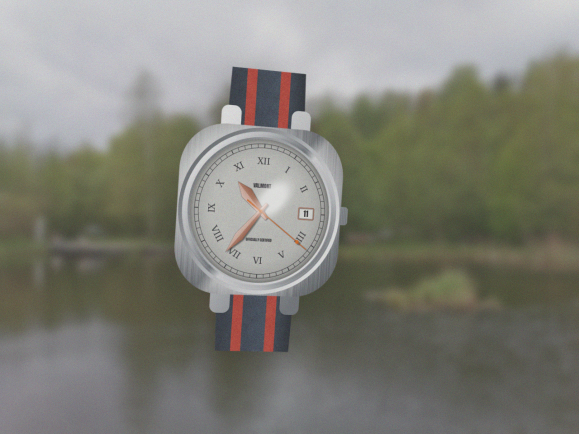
{"hour": 10, "minute": 36, "second": 21}
